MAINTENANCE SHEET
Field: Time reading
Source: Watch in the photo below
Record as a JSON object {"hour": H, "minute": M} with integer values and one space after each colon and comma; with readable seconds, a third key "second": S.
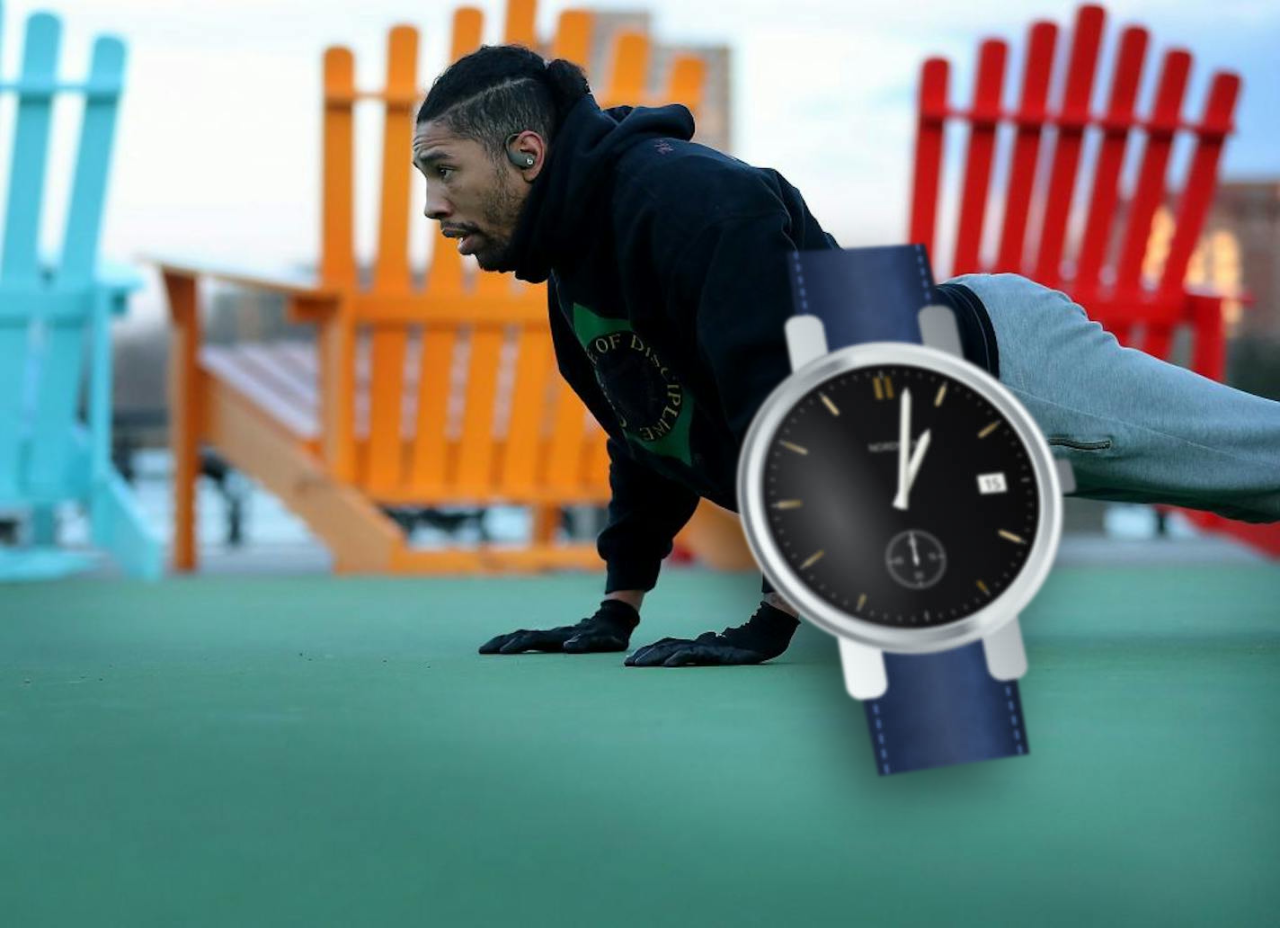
{"hour": 1, "minute": 2}
